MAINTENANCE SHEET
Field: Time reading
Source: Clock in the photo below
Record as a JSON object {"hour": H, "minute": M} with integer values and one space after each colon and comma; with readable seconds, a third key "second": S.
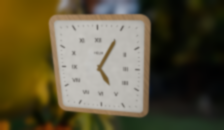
{"hour": 5, "minute": 5}
